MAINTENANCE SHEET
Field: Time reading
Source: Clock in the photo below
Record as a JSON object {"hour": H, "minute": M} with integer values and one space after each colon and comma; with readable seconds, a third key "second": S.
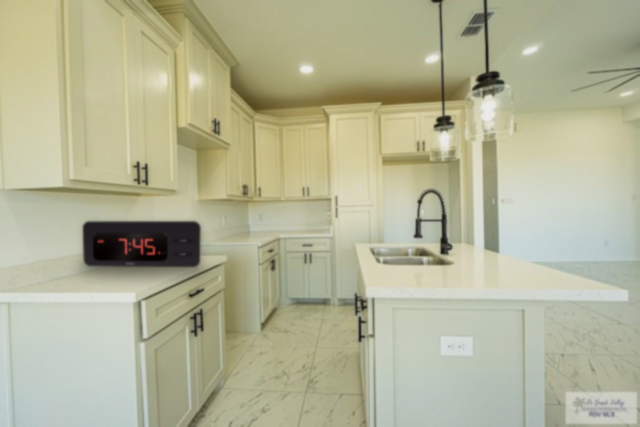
{"hour": 7, "minute": 45}
